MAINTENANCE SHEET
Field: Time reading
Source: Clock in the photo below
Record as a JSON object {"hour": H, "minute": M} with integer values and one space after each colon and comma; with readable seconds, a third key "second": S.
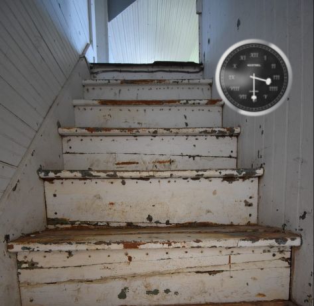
{"hour": 3, "minute": 30}
